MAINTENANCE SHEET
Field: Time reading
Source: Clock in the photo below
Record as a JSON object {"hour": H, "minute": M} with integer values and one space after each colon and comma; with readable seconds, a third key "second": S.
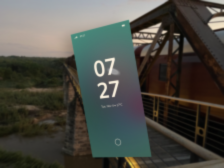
{"hour": 7, "minute": 27}
